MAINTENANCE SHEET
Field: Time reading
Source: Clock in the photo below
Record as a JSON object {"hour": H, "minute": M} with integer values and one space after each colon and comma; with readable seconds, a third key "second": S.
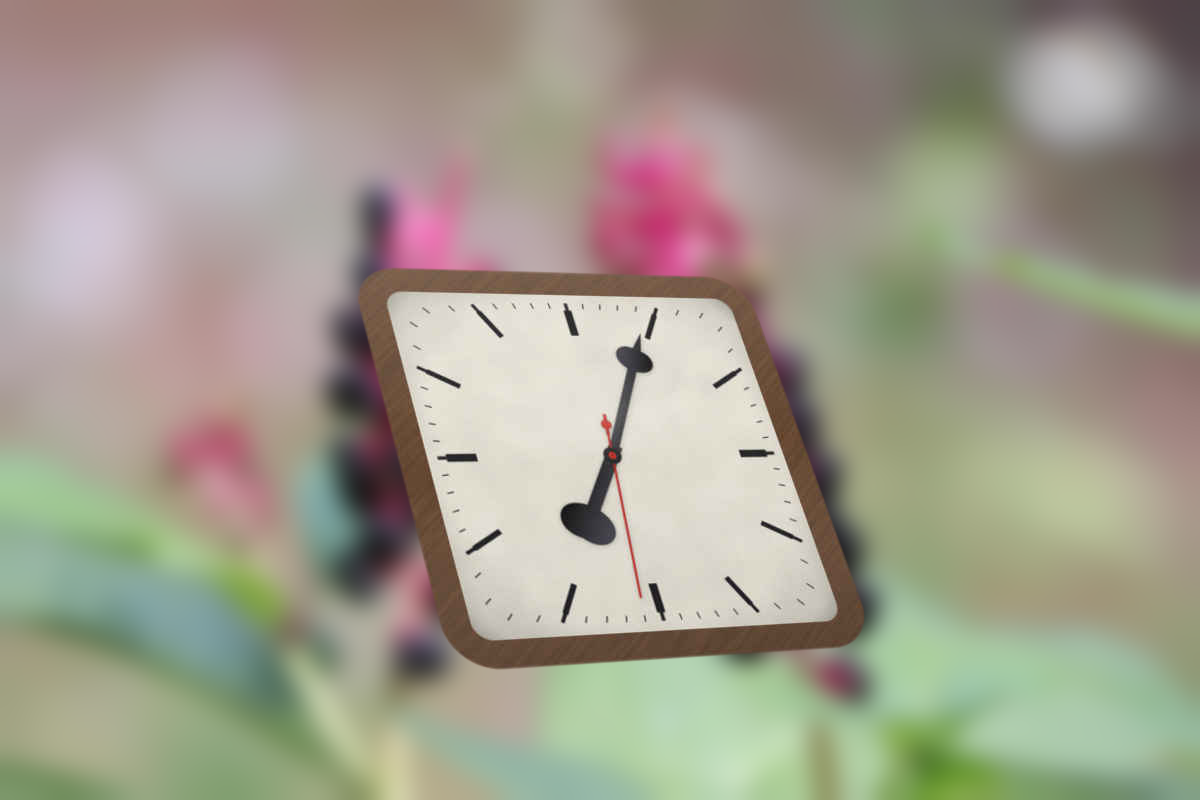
{"hour": 7, "minute": 4, "second": 31}
